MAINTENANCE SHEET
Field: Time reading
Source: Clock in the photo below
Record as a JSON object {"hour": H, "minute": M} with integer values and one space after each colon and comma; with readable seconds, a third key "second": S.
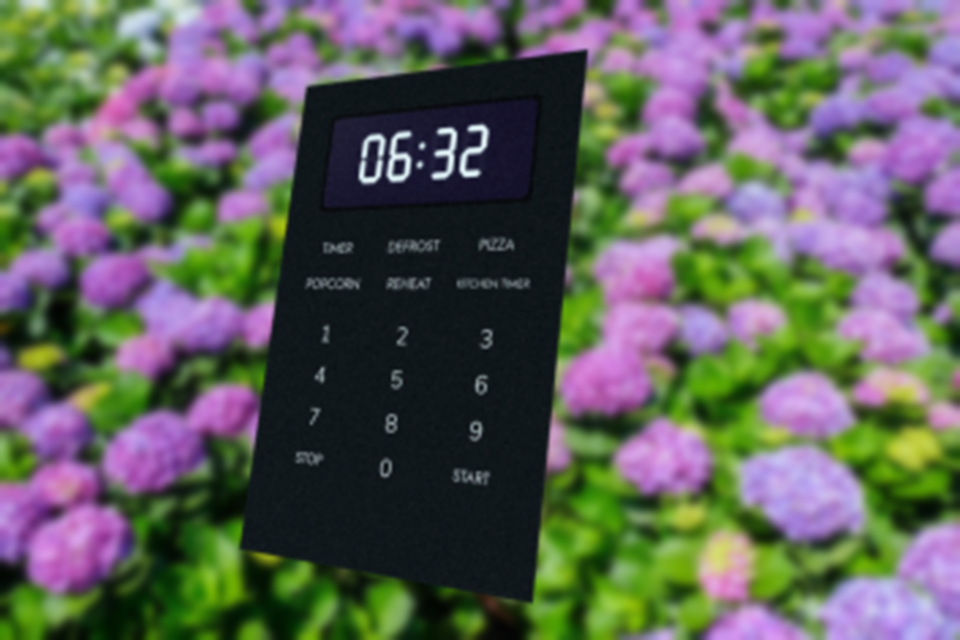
{"hour": 6, "minute": 32}
